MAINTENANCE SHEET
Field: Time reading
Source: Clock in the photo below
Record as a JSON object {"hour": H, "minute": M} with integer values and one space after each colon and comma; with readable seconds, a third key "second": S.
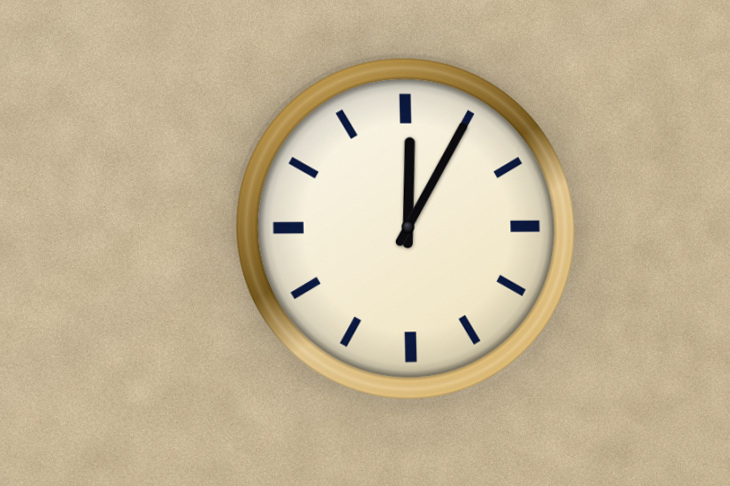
{"hour": 12, "minute": 5}
